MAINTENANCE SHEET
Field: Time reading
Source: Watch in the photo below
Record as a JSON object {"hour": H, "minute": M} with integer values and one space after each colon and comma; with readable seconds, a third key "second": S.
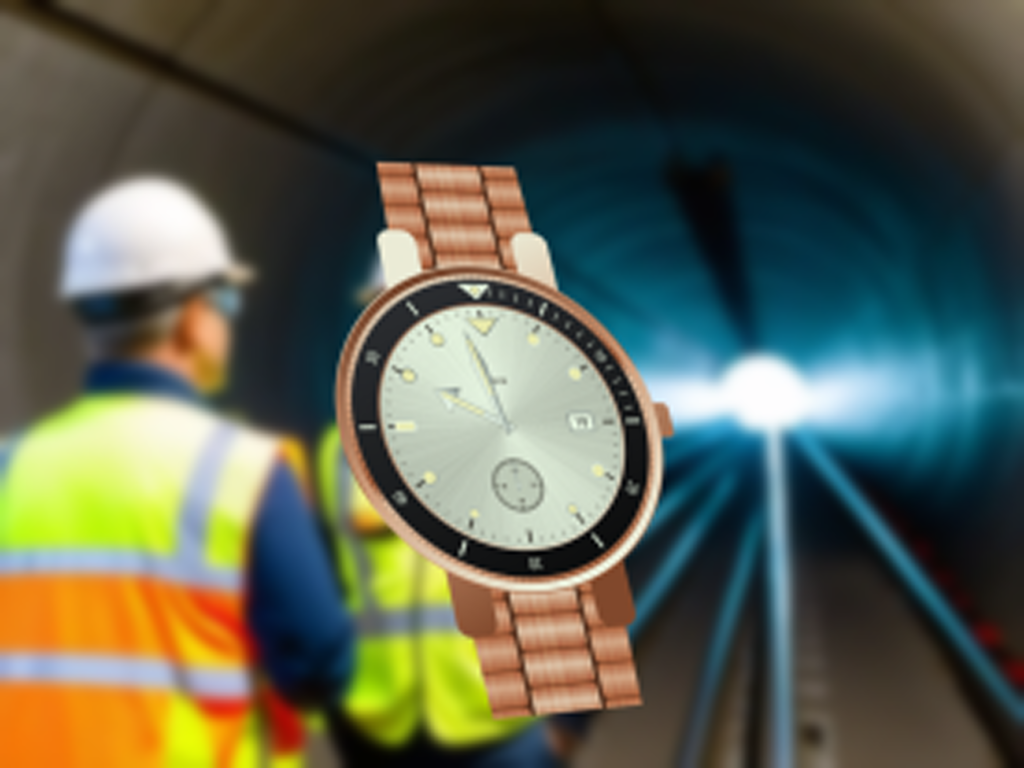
{"hour": 9, "minute": 58}
